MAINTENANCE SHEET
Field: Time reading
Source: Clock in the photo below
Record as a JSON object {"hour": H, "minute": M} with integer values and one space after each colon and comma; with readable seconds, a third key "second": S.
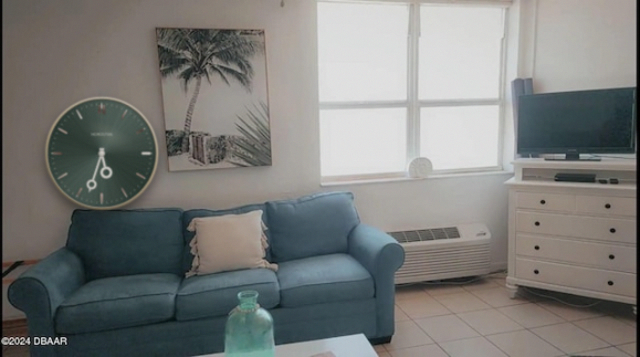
{"hour": 5, "minute": 33}
